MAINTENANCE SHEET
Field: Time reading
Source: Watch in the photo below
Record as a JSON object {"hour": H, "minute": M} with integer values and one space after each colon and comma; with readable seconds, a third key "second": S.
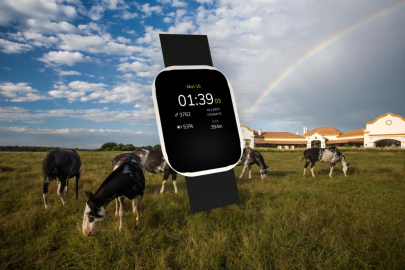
{"hour": 1, "minute": 39}
